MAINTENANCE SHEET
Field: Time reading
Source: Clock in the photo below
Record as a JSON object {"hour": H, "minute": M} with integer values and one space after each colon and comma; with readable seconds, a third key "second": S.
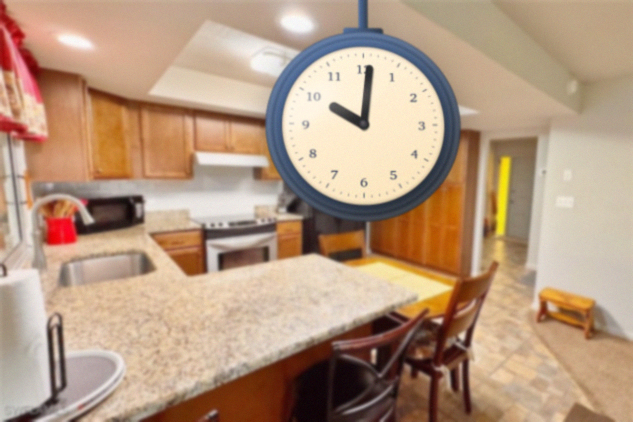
{"hour": 10, "minute": 1}
